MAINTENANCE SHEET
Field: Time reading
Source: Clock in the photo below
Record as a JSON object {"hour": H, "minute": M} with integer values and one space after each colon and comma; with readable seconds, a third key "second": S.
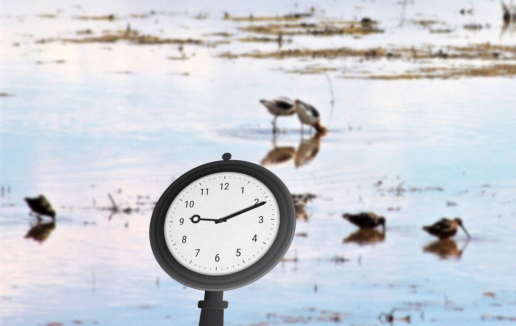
{"hour": 9, "minute": 11}
